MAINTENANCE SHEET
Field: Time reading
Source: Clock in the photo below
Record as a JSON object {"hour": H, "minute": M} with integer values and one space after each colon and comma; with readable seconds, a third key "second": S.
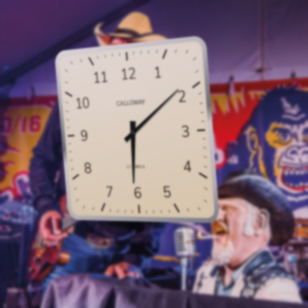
{"hour": 6, "minute": 9}
